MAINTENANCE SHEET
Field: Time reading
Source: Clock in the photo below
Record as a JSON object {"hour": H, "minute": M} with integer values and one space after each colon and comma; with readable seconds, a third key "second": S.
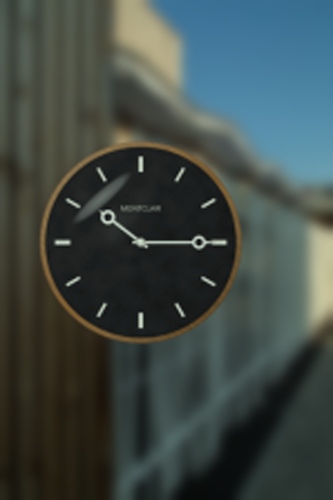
{"hour": 10, "minute": 15}
